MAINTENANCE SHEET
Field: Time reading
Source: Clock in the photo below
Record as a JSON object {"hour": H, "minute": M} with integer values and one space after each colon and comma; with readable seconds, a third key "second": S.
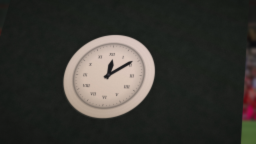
{"hour": 12, "minute": 9}
